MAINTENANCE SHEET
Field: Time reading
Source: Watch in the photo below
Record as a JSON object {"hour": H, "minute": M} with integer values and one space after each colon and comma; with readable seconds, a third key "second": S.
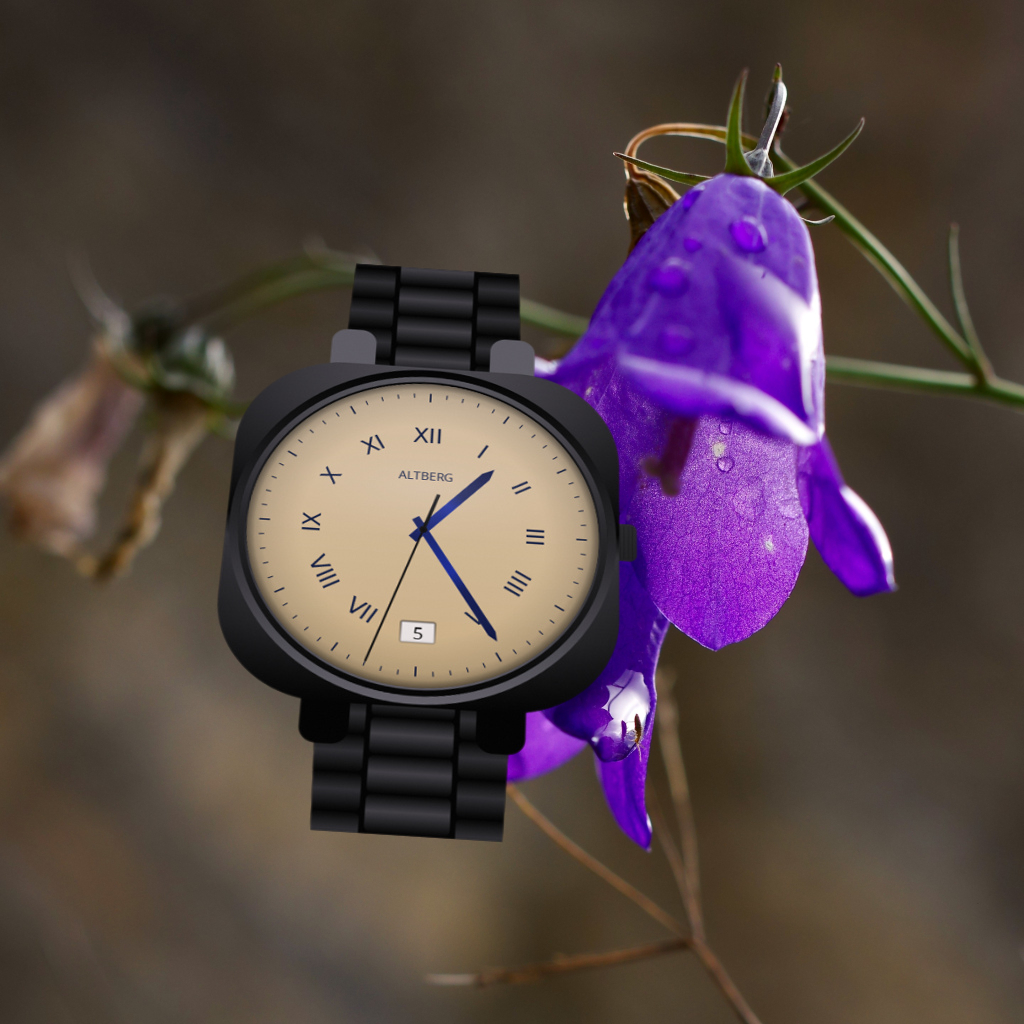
{"hour": 1, "minute": 24, "second": 33}
